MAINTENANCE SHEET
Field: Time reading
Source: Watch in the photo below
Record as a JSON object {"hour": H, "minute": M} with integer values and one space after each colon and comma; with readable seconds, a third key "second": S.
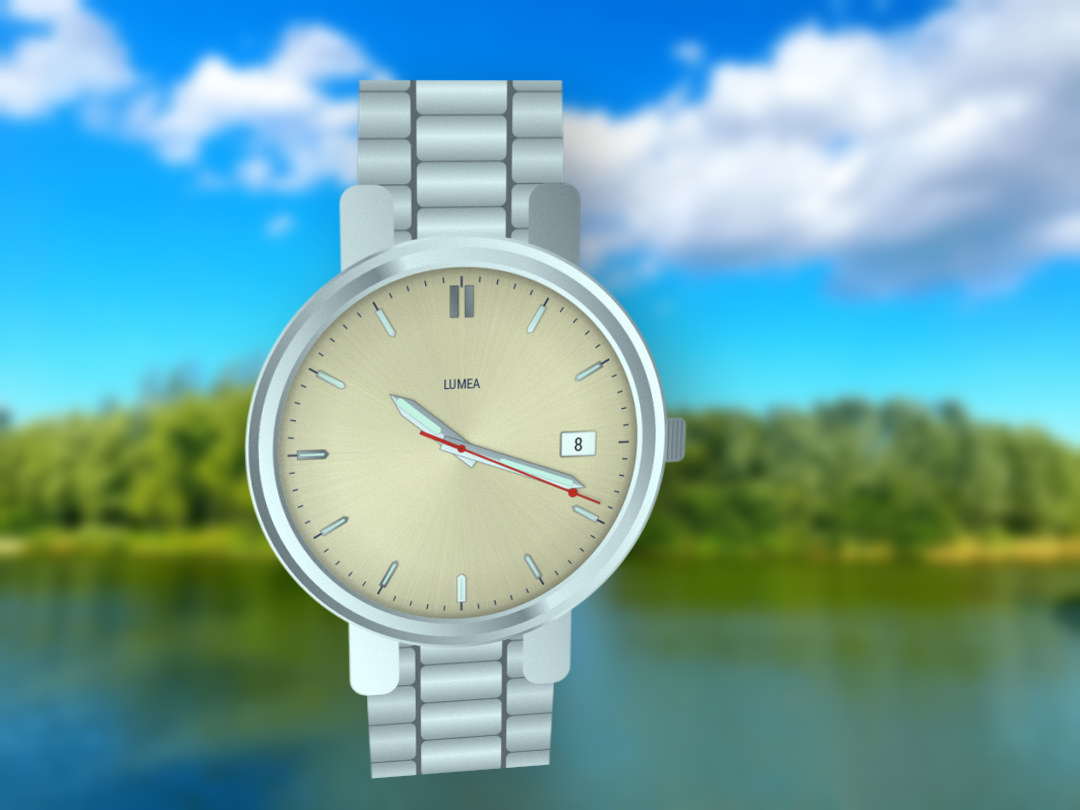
{"hour": 10, "minute": 18, "second": 19}
